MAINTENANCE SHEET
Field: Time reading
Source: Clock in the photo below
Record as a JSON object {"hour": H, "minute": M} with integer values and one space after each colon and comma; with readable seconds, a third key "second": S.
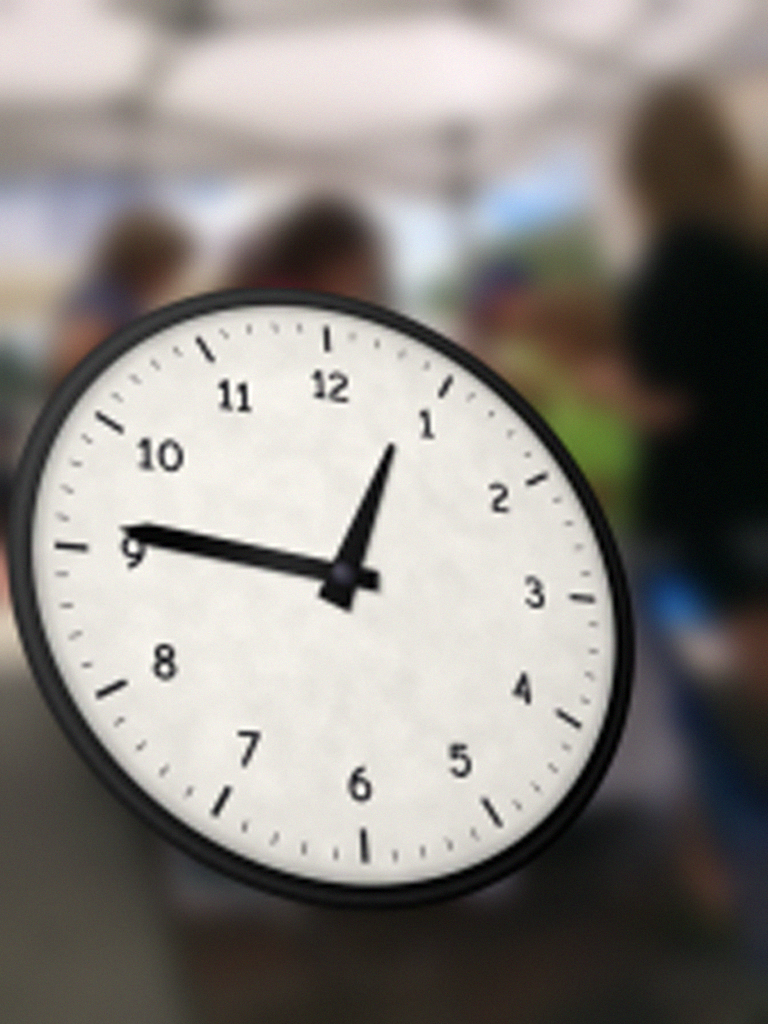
{"hour": 12, "minute": 46}
